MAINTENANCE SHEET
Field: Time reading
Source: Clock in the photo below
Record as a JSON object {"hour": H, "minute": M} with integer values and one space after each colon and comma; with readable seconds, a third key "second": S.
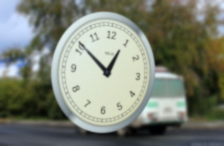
{"hour": 12, "minute": 51}
